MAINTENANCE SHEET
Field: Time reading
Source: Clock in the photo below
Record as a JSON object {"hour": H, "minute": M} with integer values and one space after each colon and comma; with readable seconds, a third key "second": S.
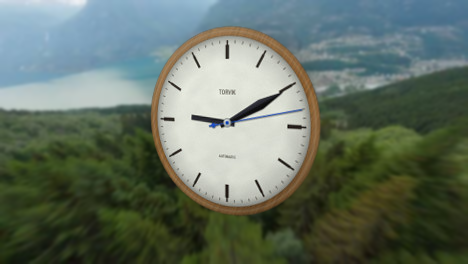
{"hour": 9, "minute": 10, "second": 13}
